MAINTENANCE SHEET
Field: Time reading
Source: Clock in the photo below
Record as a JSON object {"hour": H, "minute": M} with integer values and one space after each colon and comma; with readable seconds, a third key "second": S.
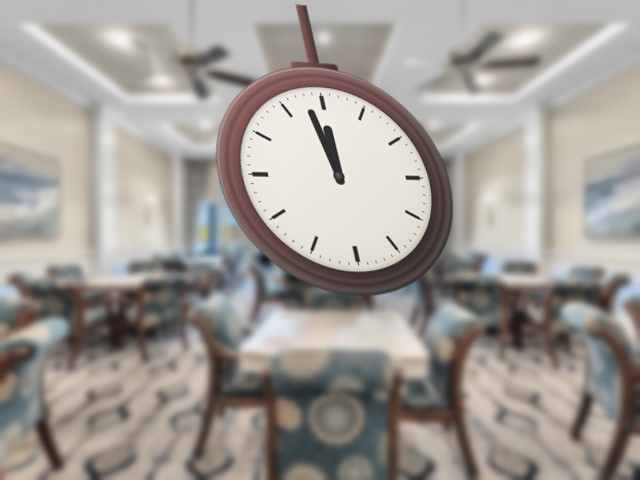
{"hour": 11, "minute": 58}
